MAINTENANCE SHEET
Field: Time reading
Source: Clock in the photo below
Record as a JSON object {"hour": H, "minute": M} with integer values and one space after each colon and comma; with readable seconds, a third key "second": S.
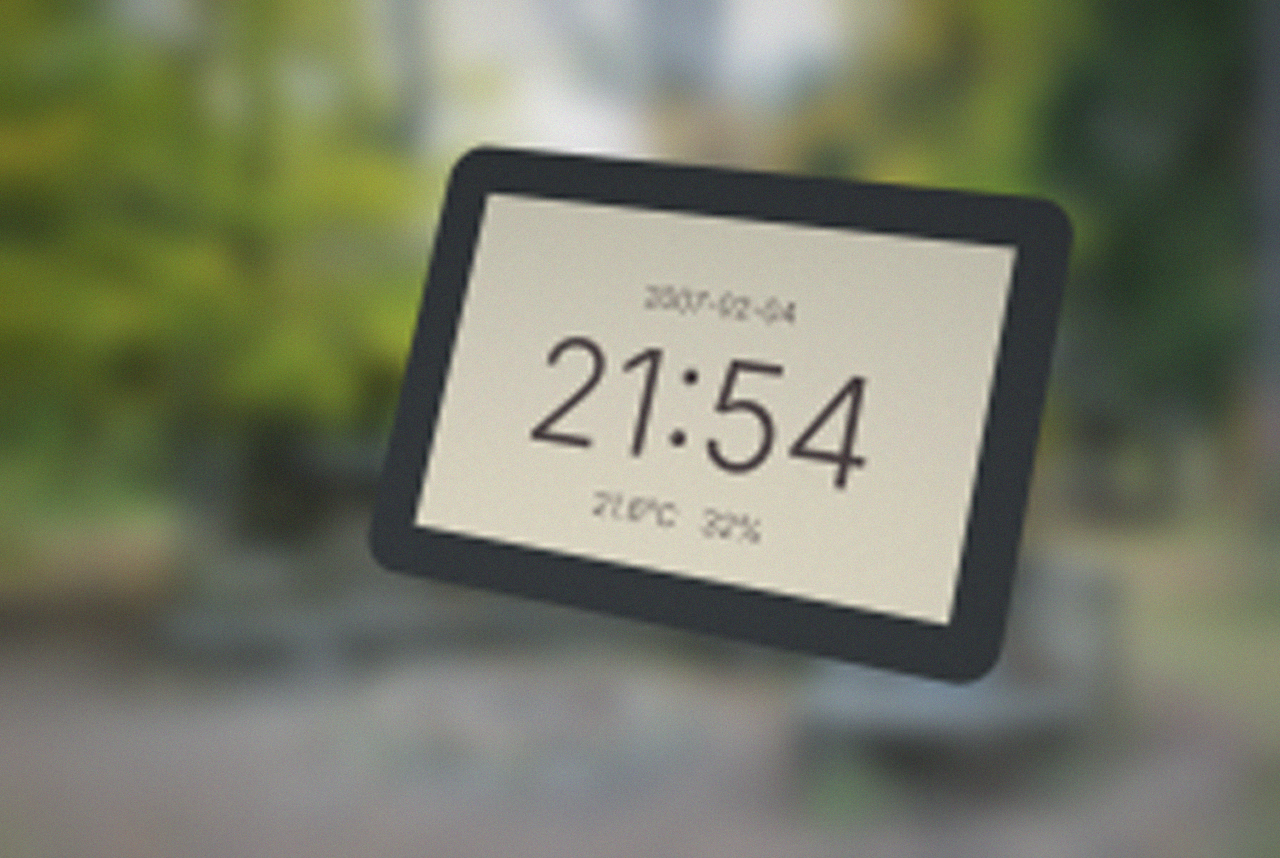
{"hour": 21, "minute": 54}
